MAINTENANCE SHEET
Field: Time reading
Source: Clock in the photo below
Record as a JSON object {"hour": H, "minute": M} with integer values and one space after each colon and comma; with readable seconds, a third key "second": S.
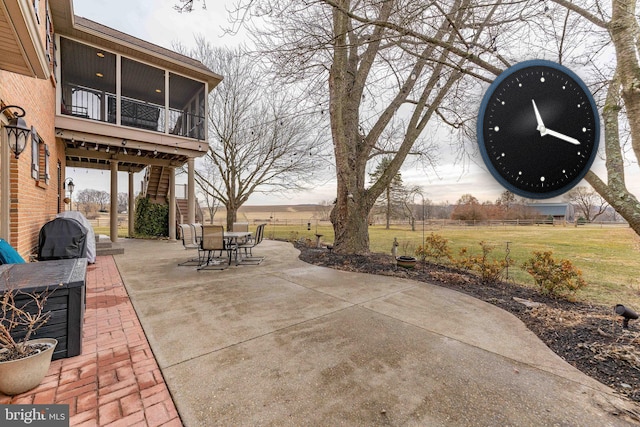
{"hour": 11, "minute": 18}
